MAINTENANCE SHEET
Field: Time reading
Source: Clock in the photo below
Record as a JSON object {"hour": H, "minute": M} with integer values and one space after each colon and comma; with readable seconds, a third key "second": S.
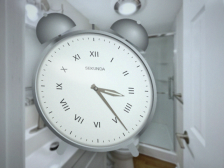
{"hour": 3, "minute": 24}
